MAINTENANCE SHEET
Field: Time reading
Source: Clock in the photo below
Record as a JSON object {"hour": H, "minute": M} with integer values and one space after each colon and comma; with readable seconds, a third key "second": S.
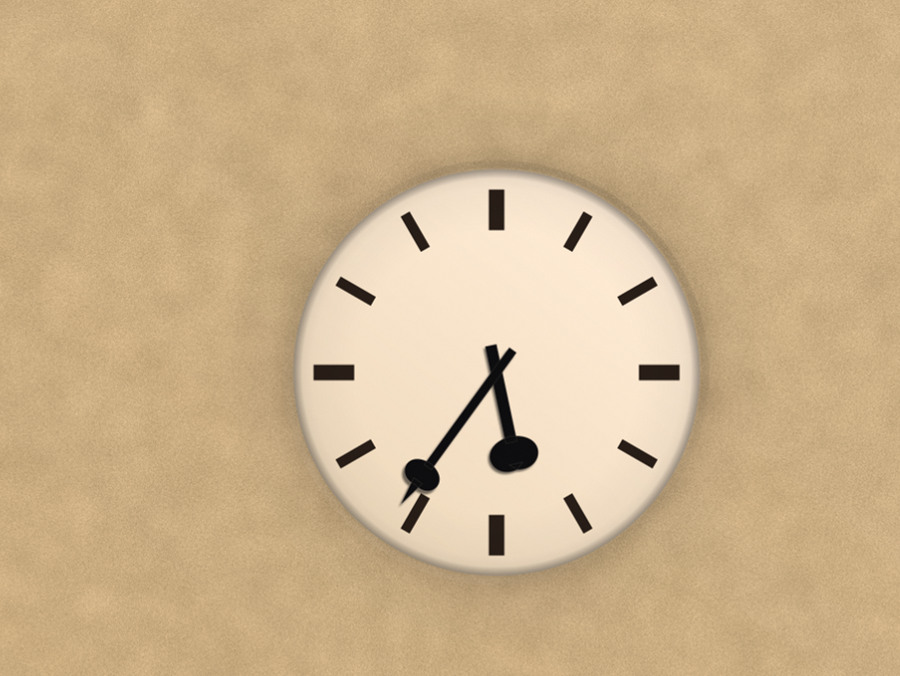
{"hour": 5, "minute": 36}
